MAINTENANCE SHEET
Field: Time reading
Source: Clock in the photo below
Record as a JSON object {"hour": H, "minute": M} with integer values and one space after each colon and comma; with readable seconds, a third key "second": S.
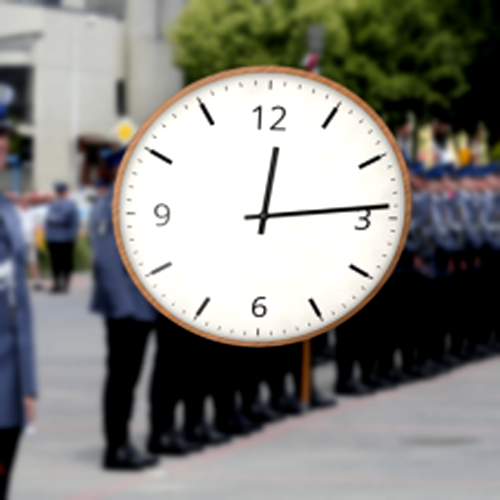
{"hour": 12, "minute": 14}
